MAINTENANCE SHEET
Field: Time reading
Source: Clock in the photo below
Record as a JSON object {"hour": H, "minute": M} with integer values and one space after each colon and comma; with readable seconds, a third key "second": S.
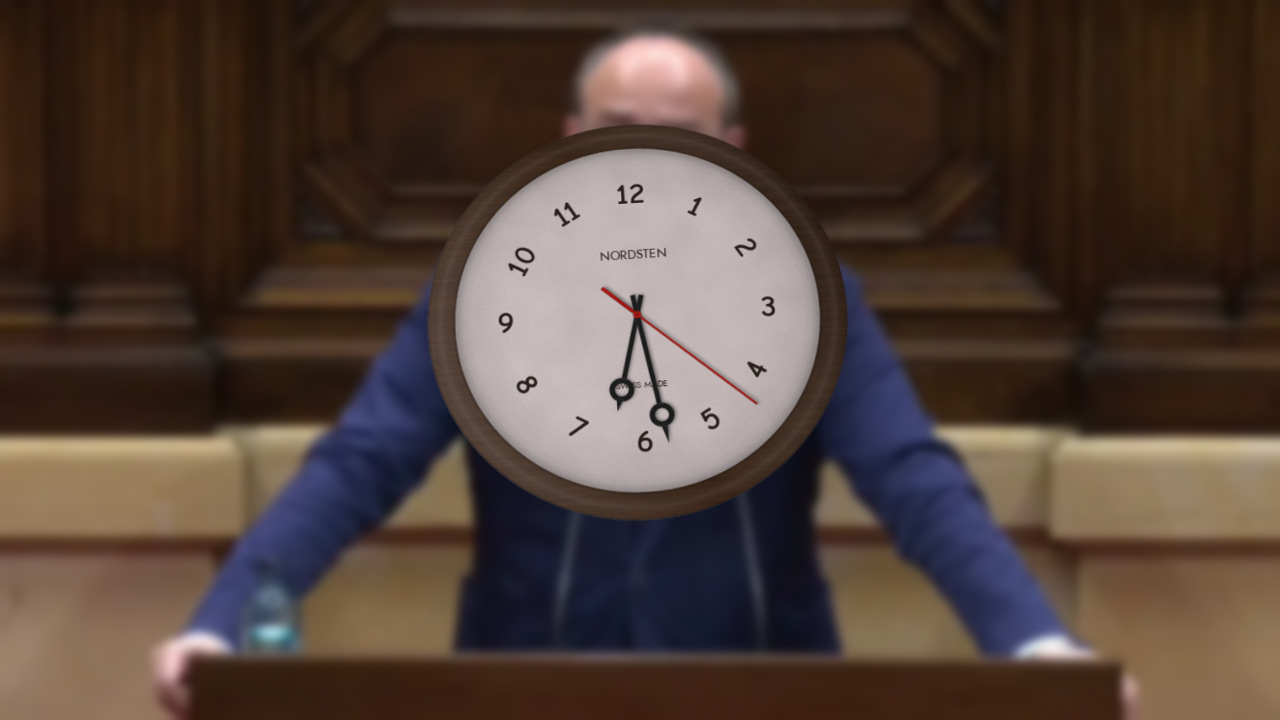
{"hour": 6, "minute": 28, "second": 22}
